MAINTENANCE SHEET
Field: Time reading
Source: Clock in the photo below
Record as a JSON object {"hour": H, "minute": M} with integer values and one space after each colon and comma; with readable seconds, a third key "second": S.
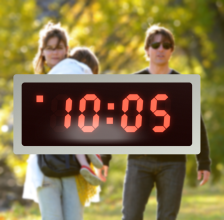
{"hour": 10, "minute": 5}
